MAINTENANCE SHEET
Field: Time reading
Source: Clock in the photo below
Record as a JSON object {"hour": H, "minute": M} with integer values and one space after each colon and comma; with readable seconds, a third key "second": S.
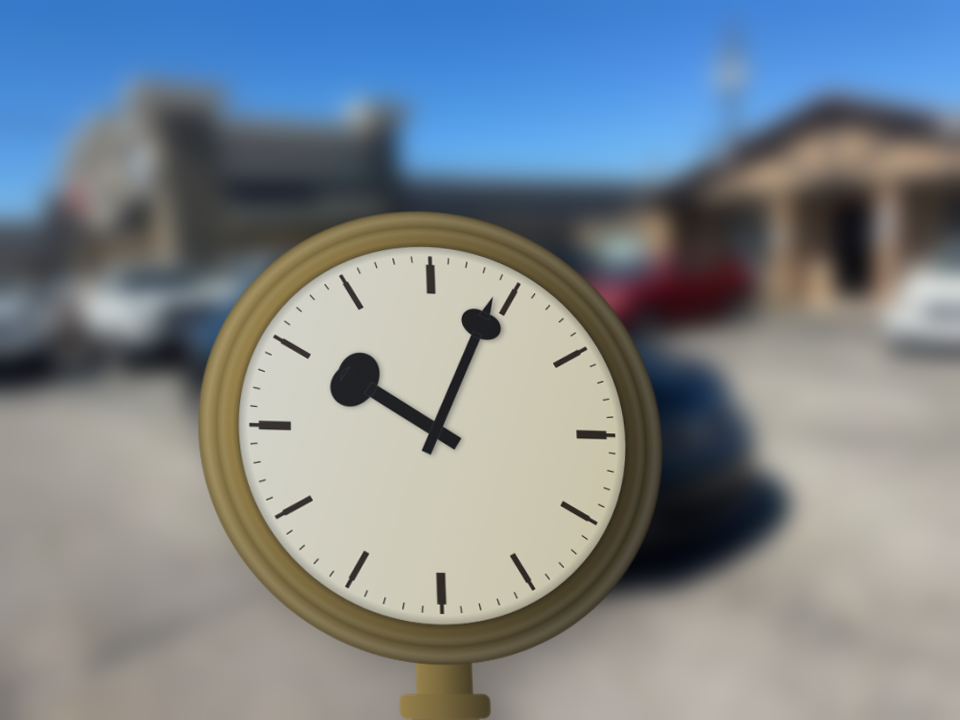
{"hour": 10, "minute": 4}
